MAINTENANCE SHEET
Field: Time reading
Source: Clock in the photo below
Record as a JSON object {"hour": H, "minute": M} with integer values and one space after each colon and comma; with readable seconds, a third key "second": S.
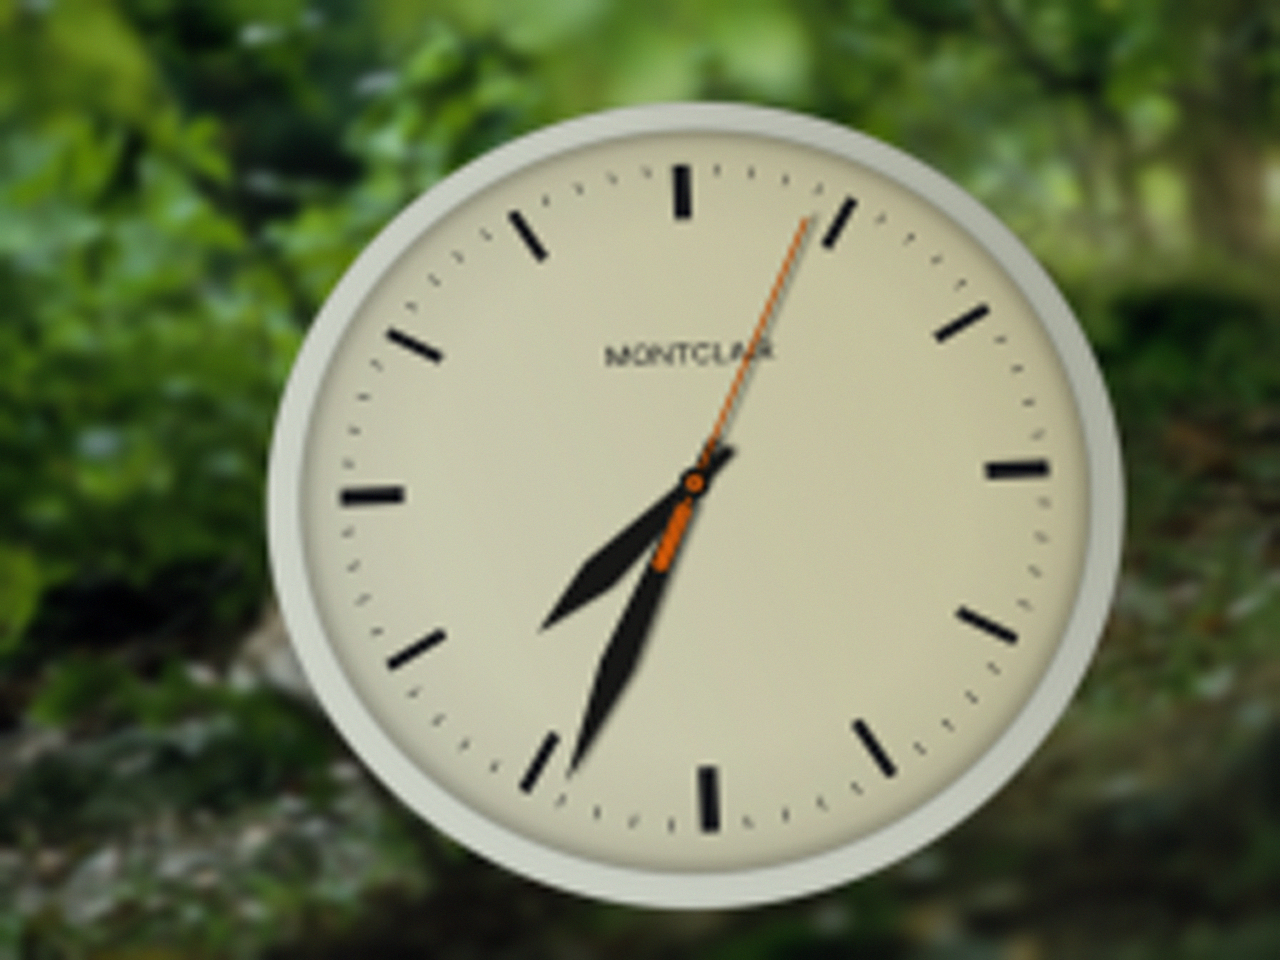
{"hour": 7, "minute": 34, "second": 4}
